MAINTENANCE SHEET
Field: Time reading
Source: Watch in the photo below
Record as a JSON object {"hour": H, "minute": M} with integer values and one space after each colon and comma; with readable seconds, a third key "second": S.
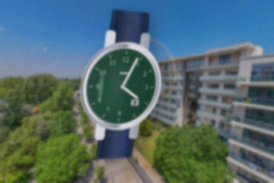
{"hour": 4, "minute": 4}
